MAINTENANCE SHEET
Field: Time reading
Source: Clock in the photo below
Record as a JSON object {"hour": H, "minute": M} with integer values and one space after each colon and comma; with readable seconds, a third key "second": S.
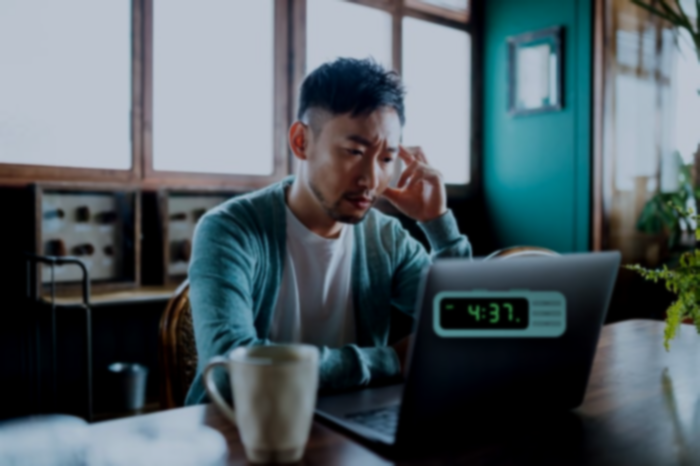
{"hour": 4, "minute": 37}
